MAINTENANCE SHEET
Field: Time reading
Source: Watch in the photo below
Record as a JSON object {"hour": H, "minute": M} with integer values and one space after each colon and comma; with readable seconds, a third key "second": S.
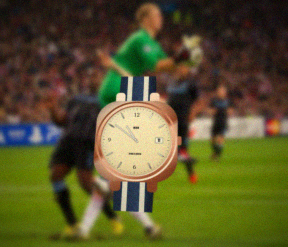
{"hour": 10, "minute": 51}
